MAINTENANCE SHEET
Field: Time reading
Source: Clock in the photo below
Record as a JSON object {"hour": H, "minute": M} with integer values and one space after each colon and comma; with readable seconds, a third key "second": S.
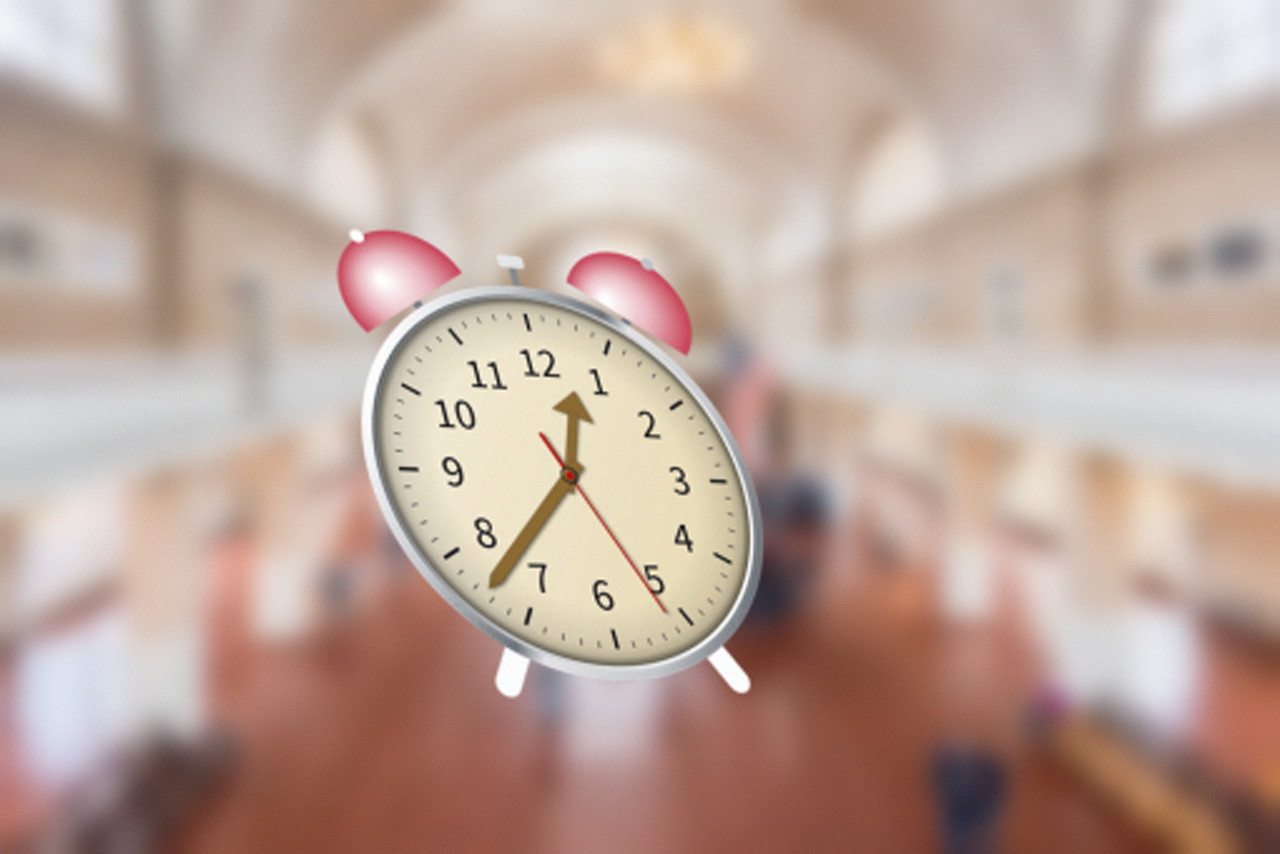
{"hour": 12, "minute": 37, "second": 26}
